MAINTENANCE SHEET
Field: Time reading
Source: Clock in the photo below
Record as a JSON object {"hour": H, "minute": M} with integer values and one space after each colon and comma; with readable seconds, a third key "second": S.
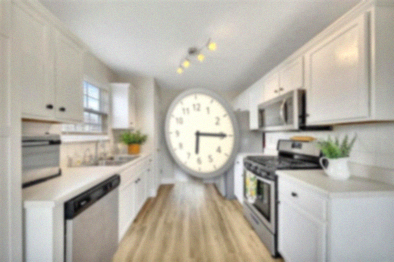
{"hour": 6, "minute": 15}
